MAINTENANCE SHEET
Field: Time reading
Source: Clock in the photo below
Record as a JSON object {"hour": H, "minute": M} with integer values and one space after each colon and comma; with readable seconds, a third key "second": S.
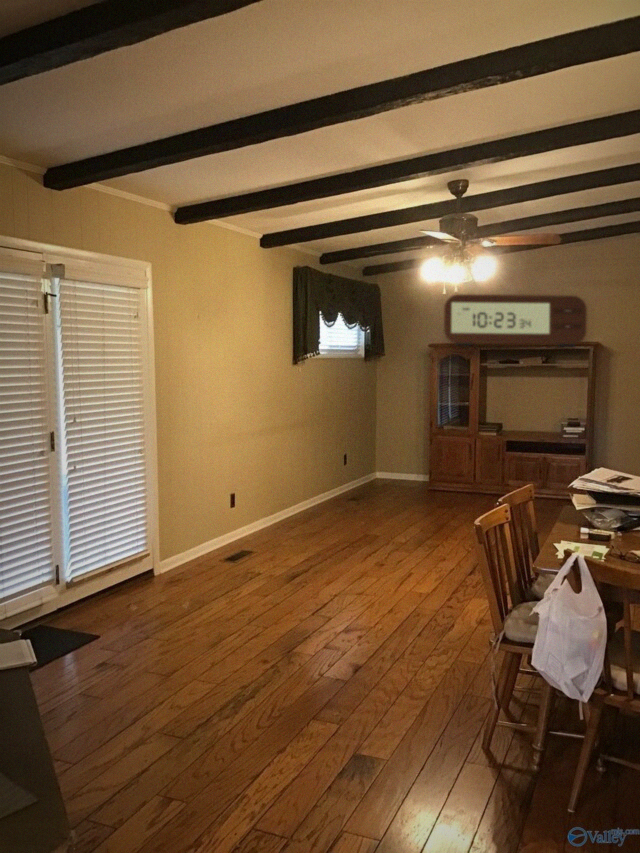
{"hour": 10, "minute": 23}
